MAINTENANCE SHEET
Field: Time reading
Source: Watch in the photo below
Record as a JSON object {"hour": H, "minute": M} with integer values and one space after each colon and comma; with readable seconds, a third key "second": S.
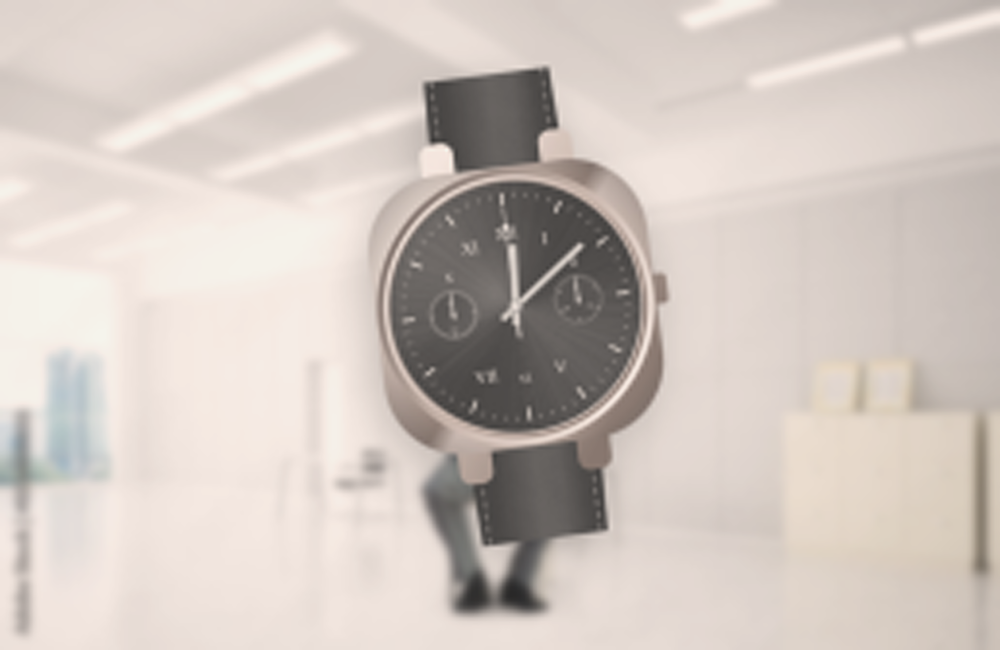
{"hour": 12, "minute": 9}
